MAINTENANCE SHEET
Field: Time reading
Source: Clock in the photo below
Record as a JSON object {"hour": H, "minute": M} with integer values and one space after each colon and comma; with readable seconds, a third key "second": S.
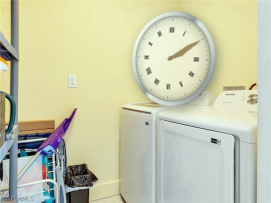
{"hour": 2, "minute": 10}
